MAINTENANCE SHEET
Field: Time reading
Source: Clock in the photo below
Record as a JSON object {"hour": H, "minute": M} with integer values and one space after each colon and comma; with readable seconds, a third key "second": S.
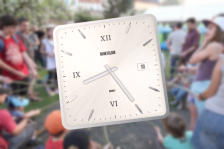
{"hour": 8, "minute": 25}
